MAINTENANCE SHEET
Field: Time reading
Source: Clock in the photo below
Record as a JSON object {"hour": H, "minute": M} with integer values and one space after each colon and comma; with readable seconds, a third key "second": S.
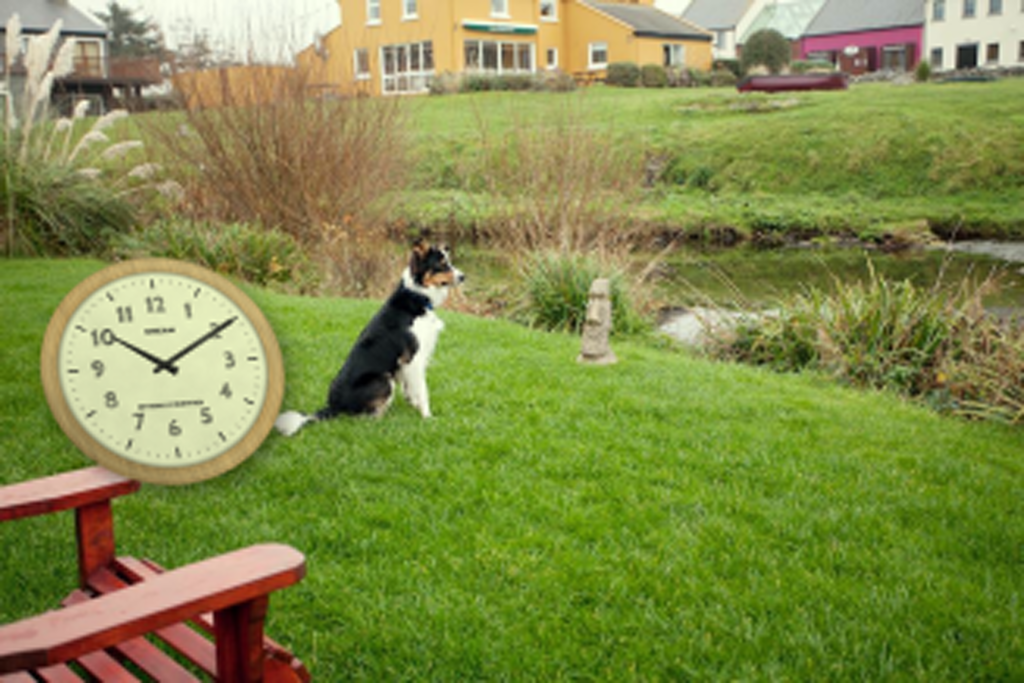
{"hour": 10, "minute": 10}
